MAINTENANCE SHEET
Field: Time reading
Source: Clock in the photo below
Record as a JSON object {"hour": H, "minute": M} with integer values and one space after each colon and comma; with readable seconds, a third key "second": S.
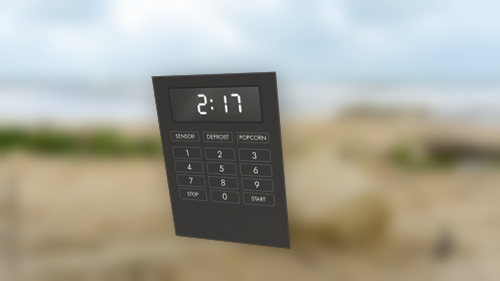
{"hour": 2, "minute": 17}
